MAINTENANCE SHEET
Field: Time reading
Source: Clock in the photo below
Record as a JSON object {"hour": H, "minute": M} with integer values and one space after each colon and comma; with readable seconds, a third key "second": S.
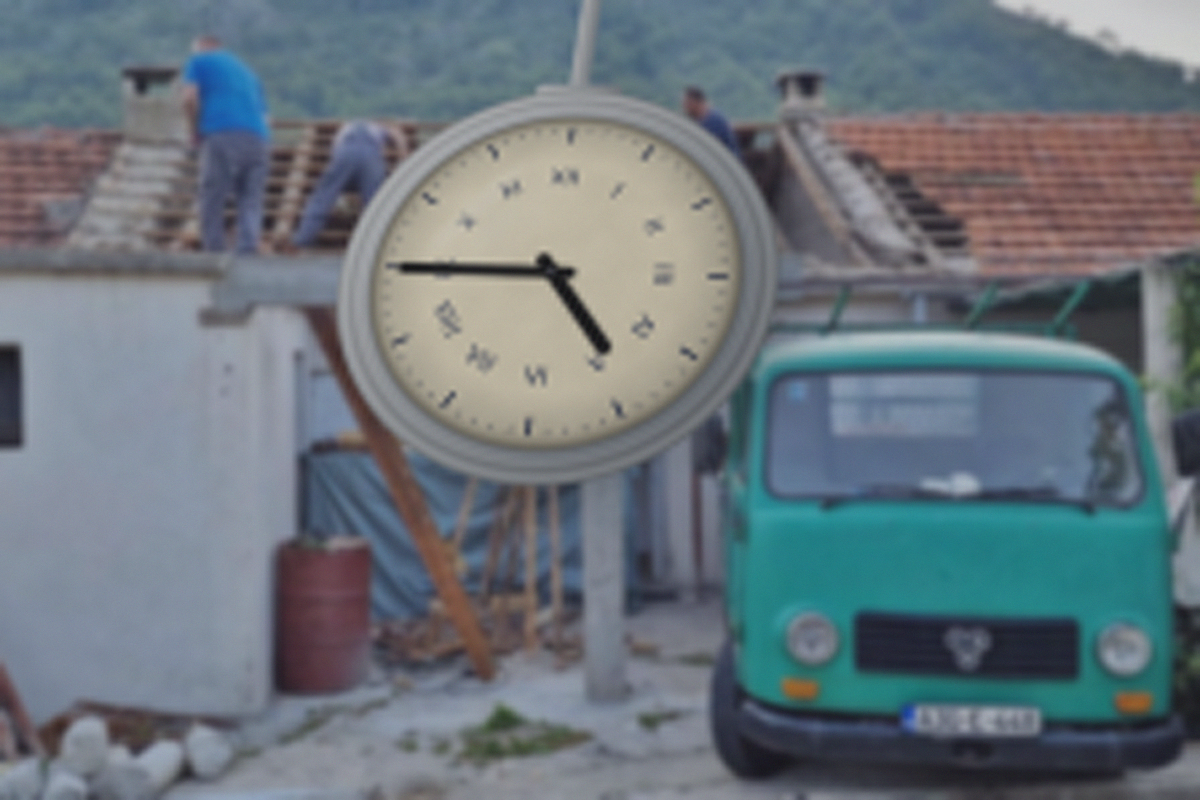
{"hour": 4, "minute": 45}
